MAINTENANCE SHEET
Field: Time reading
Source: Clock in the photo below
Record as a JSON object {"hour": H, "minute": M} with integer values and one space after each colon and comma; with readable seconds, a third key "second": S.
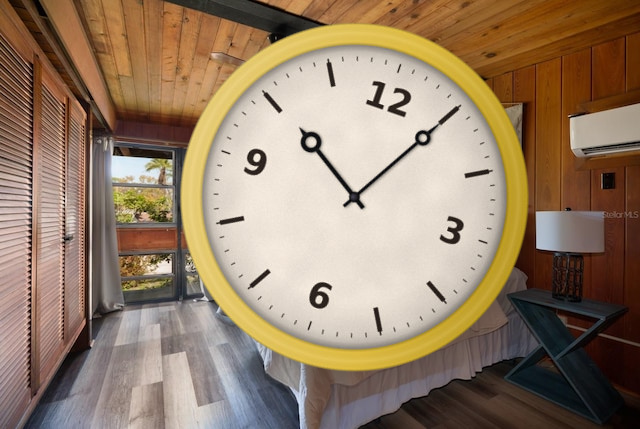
{"hour": 10, "minute": 5}
